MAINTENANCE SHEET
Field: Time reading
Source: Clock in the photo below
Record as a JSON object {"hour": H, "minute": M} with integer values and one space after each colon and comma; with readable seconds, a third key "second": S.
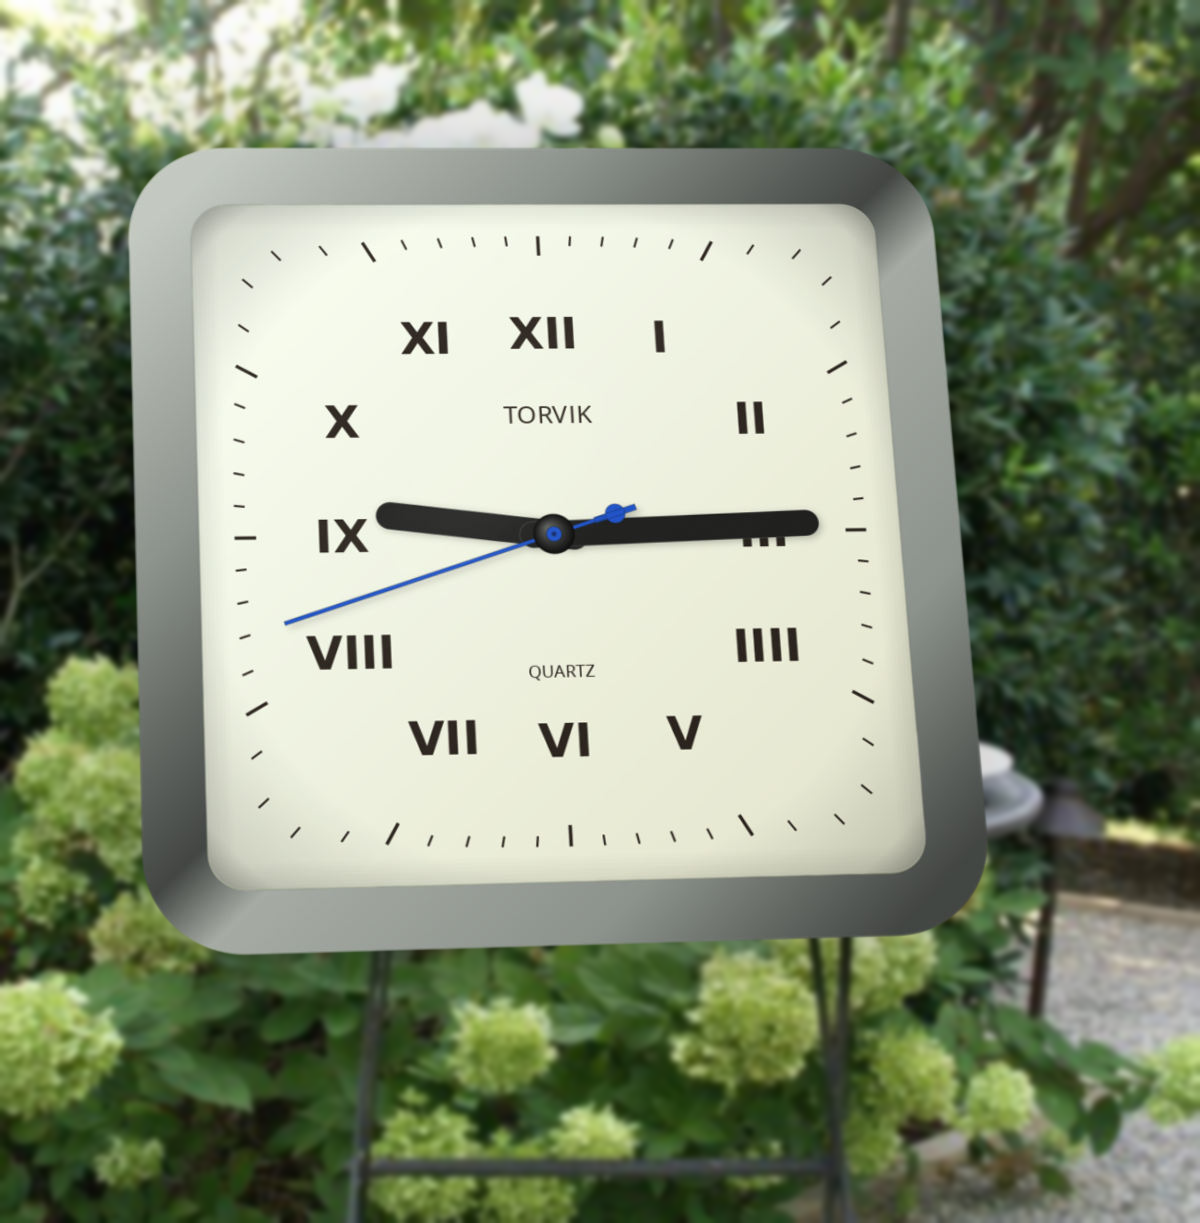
{"hour": 9, "minute": 14, "second": 42}
